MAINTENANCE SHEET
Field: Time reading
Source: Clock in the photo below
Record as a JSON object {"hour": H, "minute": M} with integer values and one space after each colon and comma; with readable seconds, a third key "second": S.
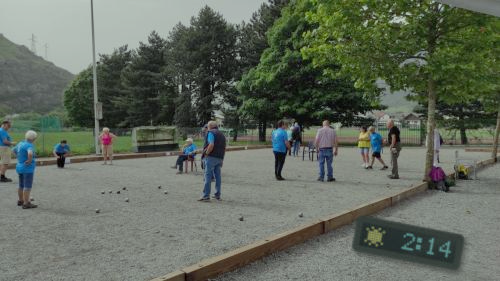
{"hour": 2, "minute": 14}
